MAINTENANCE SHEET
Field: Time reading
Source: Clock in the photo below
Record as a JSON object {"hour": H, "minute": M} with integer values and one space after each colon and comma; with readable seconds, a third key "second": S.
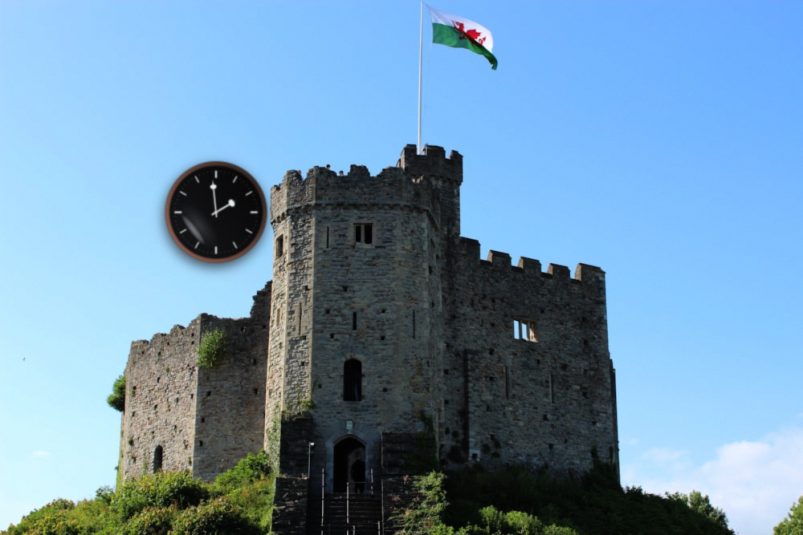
{"hour": 1, "minute": 59}
